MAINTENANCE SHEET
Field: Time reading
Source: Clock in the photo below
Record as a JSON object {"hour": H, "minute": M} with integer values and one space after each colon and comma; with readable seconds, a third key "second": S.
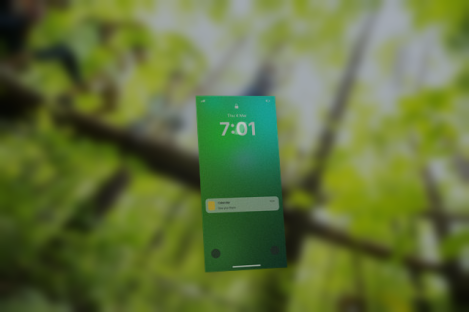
{"hour": 7, "minute": 1}
